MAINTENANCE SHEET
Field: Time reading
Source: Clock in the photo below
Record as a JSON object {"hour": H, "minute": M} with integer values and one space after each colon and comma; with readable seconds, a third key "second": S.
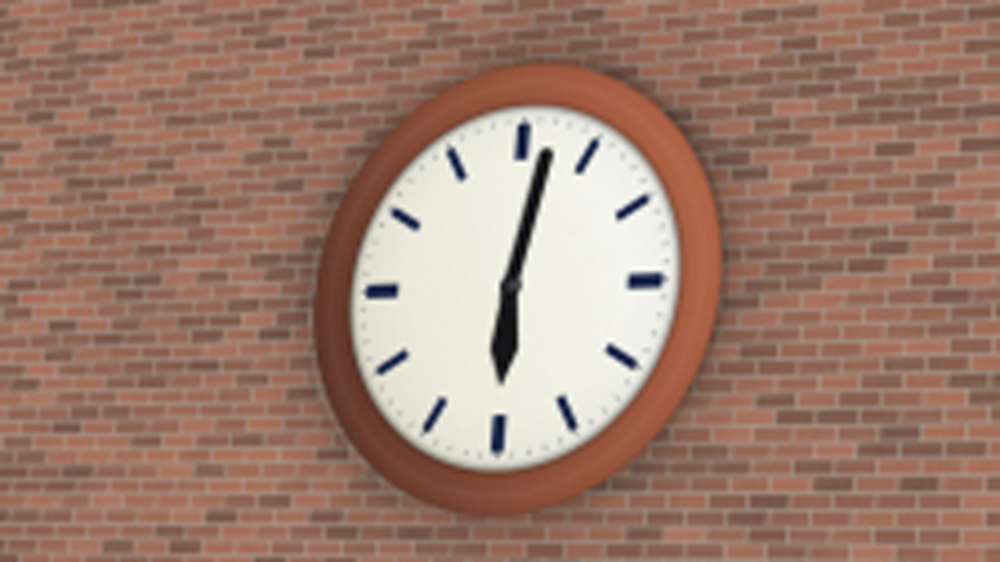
{"hour": 6, "minute": 2}
